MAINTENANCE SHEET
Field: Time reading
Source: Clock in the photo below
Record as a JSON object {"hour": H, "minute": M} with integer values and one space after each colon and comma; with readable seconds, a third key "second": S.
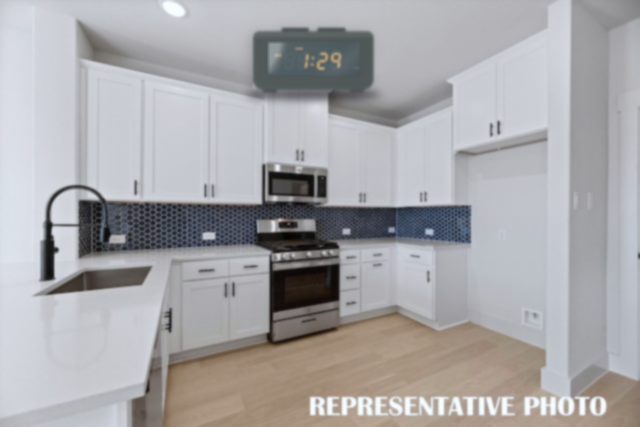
{"hour": 1, "minute": 29}
